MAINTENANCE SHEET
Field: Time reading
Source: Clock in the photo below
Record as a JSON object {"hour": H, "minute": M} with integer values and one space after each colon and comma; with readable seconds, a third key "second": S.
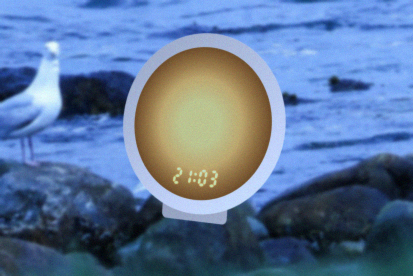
{"hour": 21, "minute": 3}
